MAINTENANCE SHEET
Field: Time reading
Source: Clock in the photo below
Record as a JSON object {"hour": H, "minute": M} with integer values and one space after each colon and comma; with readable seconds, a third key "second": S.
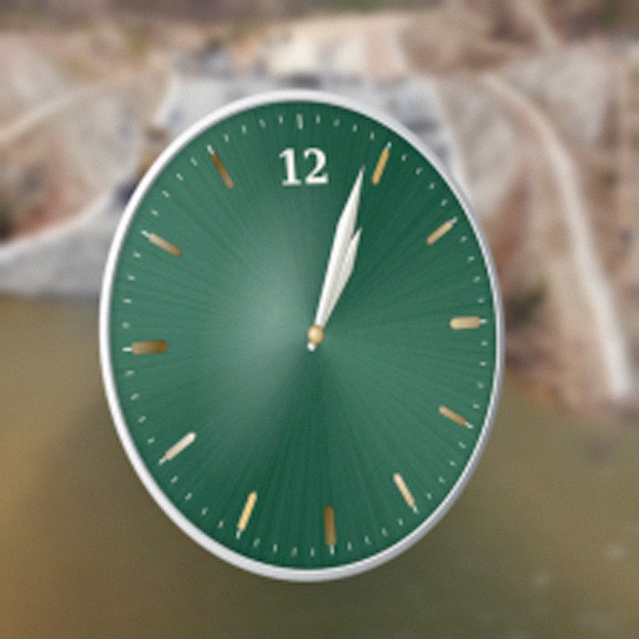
{"hour": 1, "minute": 4}
